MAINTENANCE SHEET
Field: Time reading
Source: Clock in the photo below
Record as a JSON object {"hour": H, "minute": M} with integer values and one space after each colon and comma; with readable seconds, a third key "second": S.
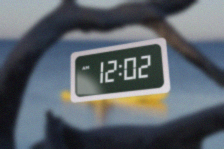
{"hour": 12, "minute": 2}
